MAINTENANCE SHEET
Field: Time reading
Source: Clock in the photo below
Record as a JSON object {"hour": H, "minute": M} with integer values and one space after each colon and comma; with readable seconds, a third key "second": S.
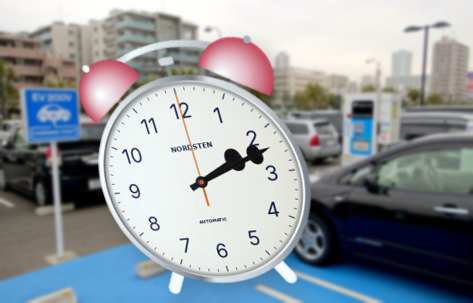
{"hour": 2, "minute": 12, "second": 0}
